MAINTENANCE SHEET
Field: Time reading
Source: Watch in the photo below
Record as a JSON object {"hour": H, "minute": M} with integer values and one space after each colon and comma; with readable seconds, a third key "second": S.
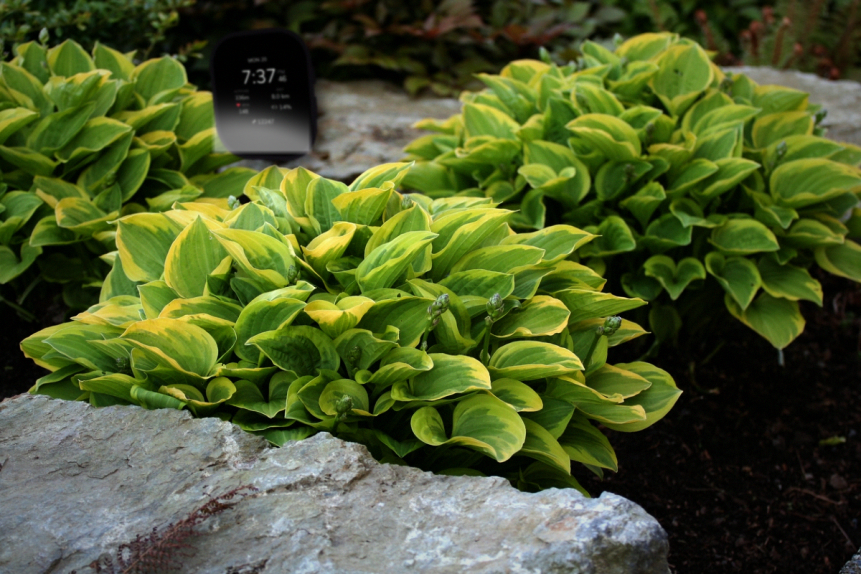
{"hour": 7, "minute": 37}
